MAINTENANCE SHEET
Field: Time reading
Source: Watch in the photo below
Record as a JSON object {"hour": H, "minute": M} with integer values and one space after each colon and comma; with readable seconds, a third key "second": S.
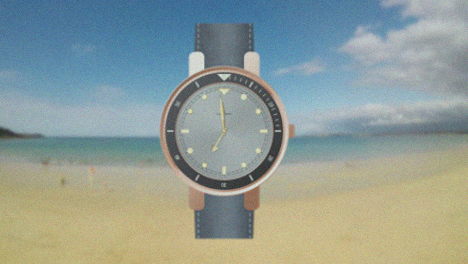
{"hour": 6, "minute": 59}
